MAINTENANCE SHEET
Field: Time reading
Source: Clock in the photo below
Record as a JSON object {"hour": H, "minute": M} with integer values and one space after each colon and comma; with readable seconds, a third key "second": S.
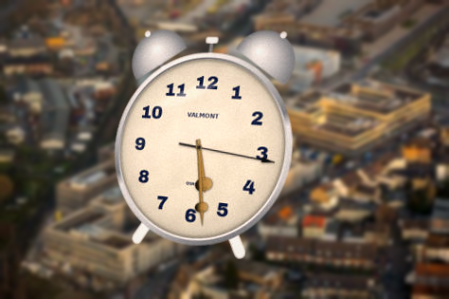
{"hour": 5, "minute": 28, "second": 16}
